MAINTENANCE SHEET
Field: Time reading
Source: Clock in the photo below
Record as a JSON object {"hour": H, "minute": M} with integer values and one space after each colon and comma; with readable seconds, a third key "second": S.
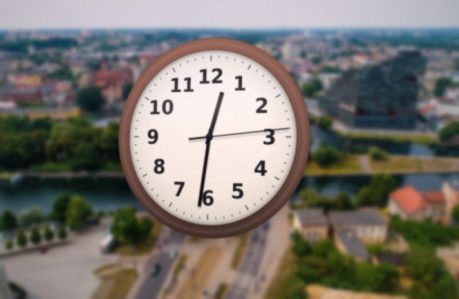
{"hour": 12, "minute": 31, "second": 14}
